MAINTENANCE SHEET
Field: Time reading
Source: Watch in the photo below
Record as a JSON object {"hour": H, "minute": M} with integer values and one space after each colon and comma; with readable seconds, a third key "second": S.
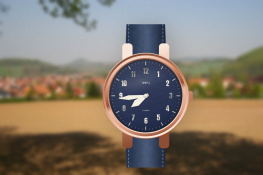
{"hour": 7, "minute": 44}
